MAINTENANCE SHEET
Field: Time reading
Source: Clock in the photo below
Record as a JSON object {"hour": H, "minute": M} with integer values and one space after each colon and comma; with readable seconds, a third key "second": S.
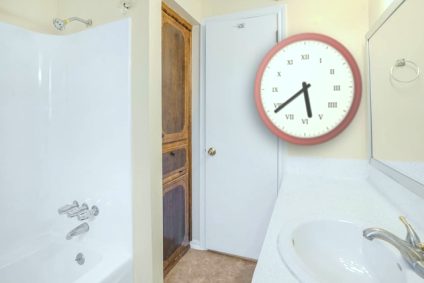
{"hour": 5, "minute": 39}
